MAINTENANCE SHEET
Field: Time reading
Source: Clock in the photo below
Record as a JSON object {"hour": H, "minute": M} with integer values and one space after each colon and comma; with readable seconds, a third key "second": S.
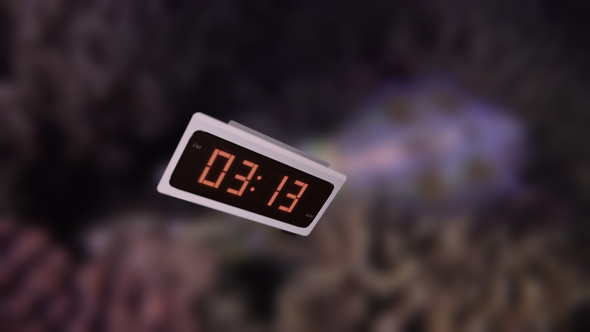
{"hour": 3, "minute": 13}
